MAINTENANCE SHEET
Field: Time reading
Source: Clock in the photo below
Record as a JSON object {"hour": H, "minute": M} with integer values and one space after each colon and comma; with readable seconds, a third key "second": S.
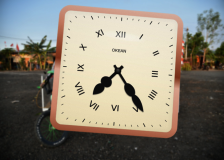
{"hour": 7, "minute": 24}
